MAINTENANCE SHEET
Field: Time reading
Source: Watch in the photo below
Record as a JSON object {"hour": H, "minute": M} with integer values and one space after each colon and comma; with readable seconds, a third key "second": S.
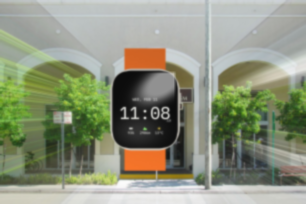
{"hour": 11, "minute": 8}
